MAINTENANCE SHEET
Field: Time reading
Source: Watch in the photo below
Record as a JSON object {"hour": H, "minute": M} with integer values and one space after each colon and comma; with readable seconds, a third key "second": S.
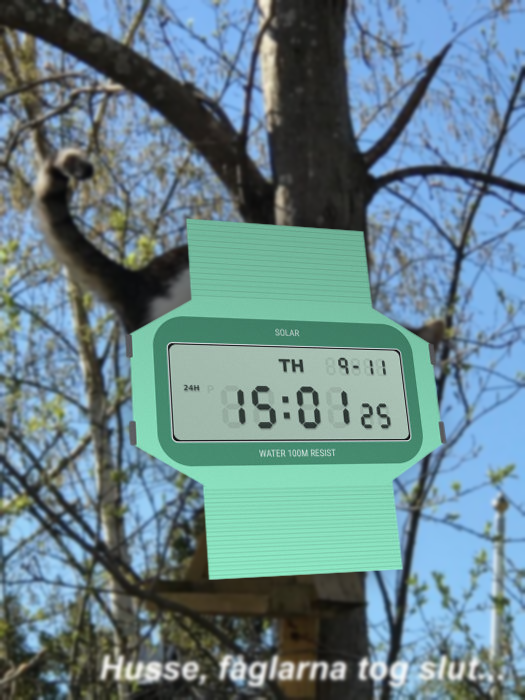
{"hour": 15, "minute": 1, "second": 25}
